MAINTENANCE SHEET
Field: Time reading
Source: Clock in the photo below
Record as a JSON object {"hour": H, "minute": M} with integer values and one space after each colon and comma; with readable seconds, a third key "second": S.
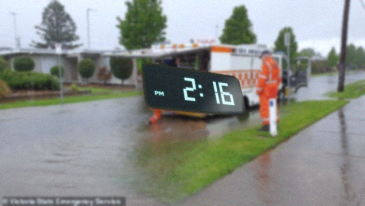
{"hour": 2, "minute": 16}
